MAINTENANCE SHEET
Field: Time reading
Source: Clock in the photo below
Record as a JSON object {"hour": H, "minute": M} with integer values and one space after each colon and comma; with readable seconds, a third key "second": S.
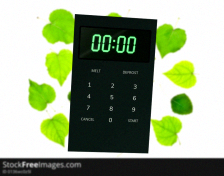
{"hour": 0, "minute": 0}
